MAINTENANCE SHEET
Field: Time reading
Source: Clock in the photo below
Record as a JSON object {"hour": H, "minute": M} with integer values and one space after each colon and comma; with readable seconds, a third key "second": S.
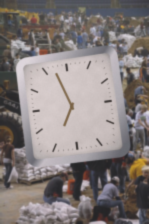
{"hour": 6, "minute": 57}
